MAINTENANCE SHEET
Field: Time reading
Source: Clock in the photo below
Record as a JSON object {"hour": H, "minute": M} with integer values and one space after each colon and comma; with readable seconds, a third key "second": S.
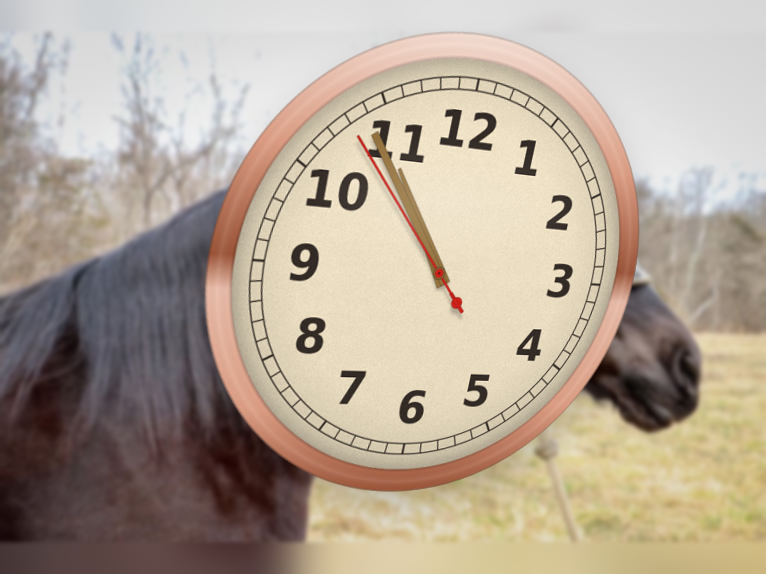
{"hour": 10, "minute": 53, "second": 53}
